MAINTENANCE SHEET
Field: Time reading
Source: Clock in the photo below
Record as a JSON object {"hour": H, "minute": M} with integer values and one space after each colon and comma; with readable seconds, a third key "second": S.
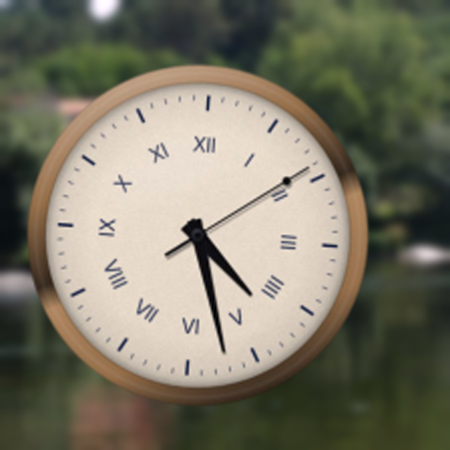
{"hour": 4, "minute": 27, "second": 9}
